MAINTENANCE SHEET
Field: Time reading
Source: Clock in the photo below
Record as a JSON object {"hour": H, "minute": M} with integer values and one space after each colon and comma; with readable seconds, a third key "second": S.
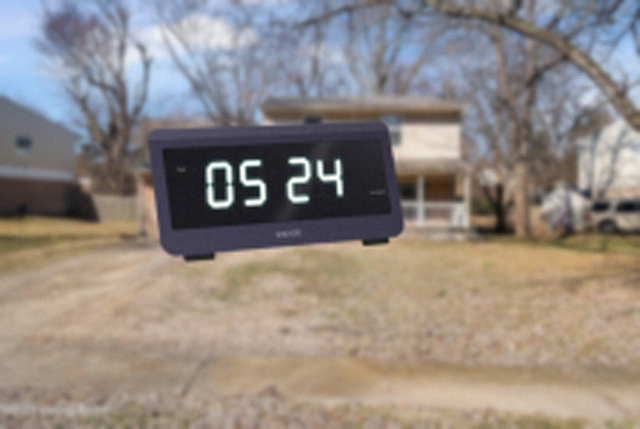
{"hour": 5, "minute": 24}
